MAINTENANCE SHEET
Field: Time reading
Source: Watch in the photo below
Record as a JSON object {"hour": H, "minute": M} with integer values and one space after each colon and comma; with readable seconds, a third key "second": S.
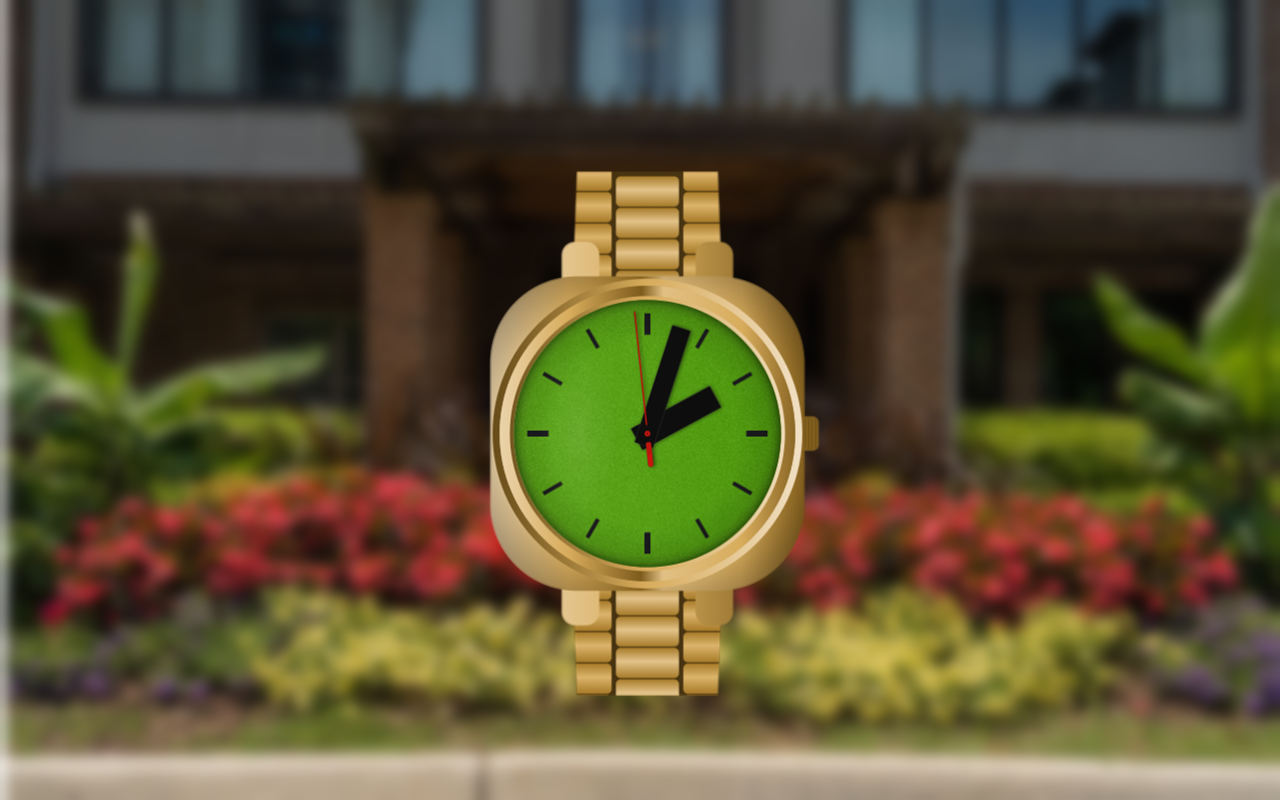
{"hour": 2, "minute": 2, "second": 59}
